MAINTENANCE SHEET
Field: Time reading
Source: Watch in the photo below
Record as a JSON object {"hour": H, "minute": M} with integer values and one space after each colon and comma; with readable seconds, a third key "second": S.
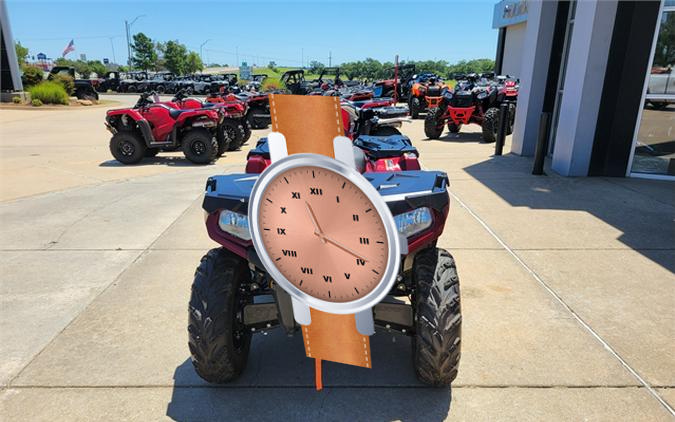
{"hour": 11, "minute": 19}
